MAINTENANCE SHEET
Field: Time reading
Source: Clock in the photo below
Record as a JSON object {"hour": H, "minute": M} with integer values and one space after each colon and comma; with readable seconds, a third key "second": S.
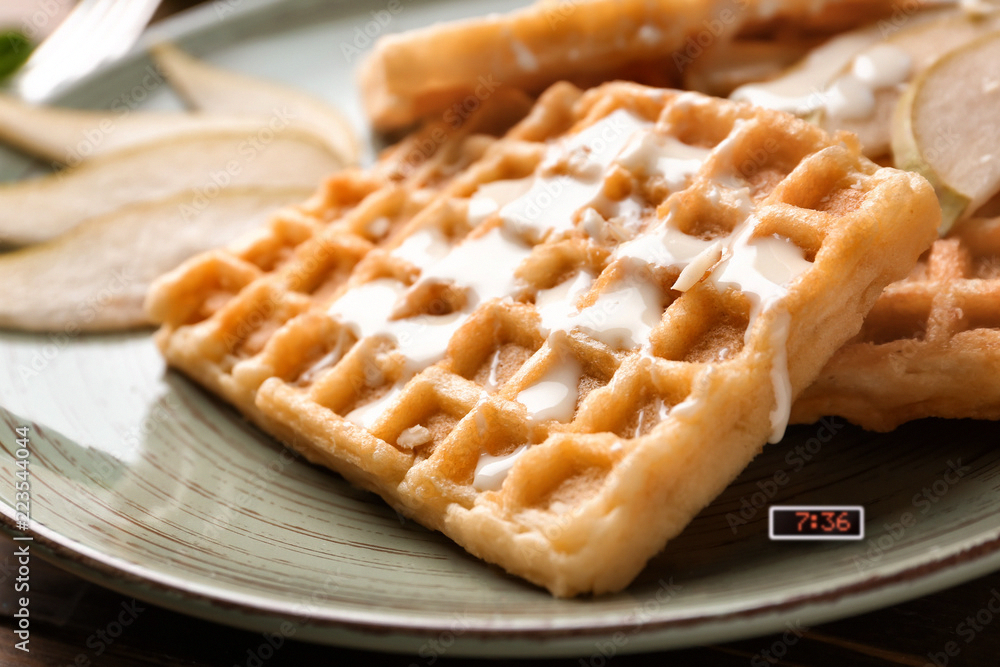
{"hour": 7, "minute": 36}
